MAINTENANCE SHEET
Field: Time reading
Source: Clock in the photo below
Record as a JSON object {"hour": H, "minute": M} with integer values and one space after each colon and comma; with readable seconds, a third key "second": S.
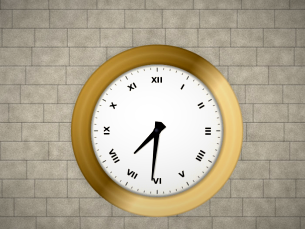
{"hour": 7, "minute": 31}
